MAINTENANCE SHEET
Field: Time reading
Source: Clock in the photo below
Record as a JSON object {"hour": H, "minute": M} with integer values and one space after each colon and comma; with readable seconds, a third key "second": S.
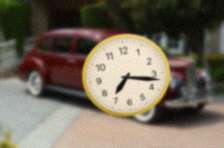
{"hour": 7, "minute": 17}
